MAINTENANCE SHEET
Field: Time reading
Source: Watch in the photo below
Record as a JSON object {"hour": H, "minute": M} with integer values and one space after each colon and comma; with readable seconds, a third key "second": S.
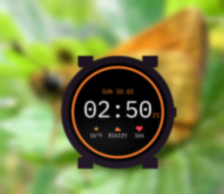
{"hour": 2, "minute": 50}
